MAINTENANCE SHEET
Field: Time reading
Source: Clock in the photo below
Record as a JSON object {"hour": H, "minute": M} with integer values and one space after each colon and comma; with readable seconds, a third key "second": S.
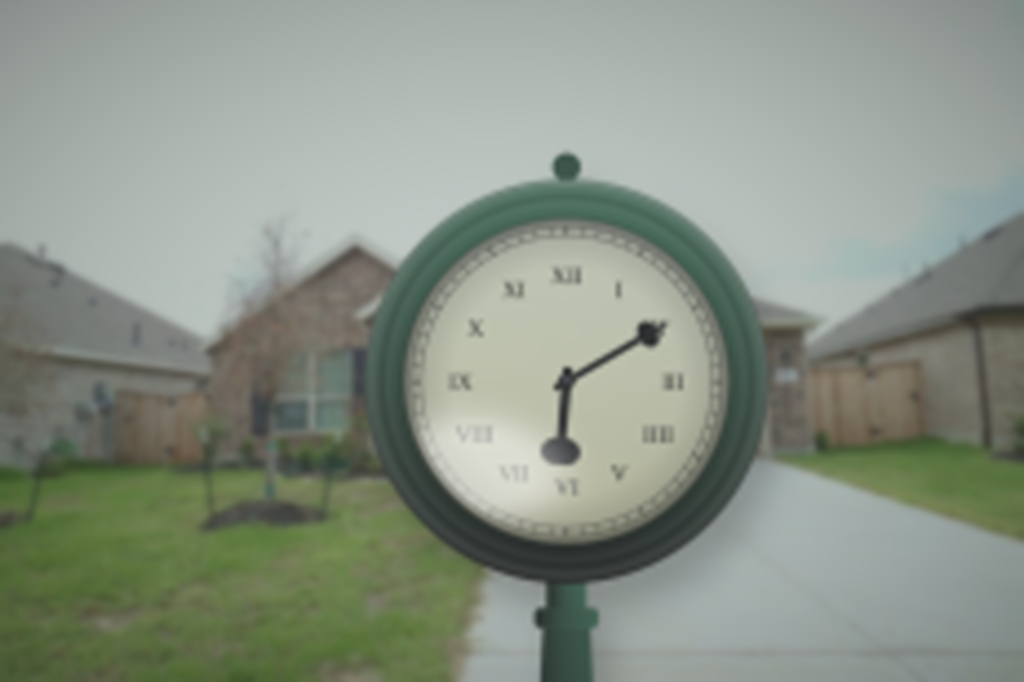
{"hour": 6, "minute": 10}
